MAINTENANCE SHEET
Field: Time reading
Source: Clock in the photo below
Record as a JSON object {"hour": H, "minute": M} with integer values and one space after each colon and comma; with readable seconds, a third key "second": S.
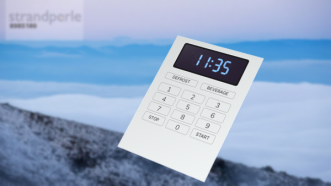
{"hour": 11, "minute": 35}
